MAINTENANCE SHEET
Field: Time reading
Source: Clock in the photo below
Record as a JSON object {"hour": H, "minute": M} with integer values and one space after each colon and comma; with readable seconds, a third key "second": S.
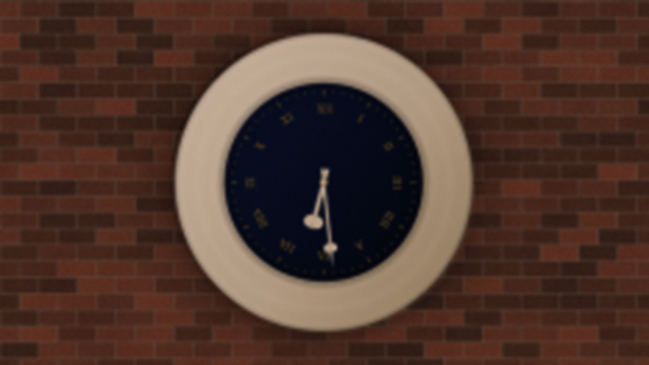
{"hour": 6, "minute": 29}
